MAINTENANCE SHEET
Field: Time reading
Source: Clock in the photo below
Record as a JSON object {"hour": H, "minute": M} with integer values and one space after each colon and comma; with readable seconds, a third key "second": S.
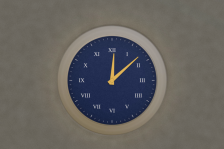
{"hour": 12, "minute": 8}
